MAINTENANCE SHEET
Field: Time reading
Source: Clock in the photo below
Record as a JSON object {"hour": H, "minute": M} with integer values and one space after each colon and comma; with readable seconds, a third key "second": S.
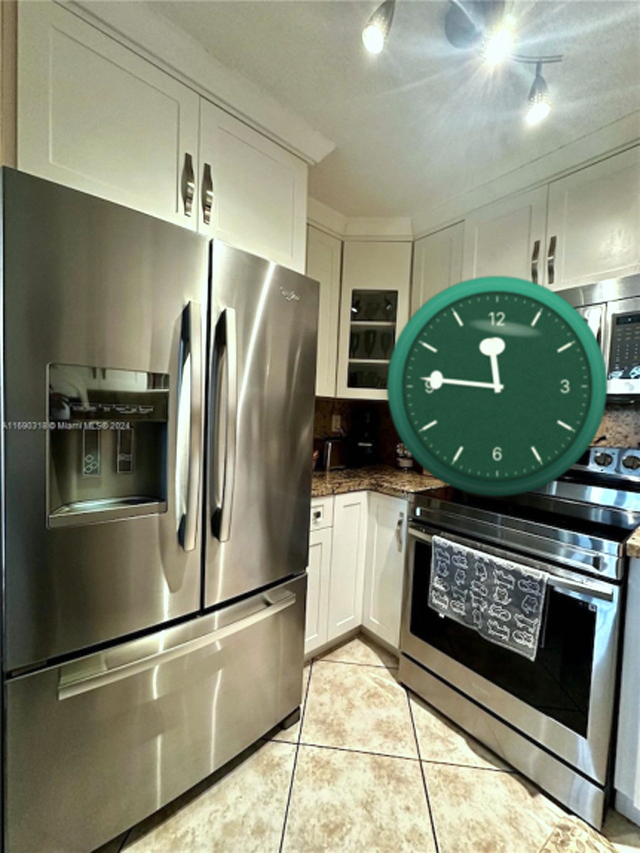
{"hour": 11, "minute": 46}
